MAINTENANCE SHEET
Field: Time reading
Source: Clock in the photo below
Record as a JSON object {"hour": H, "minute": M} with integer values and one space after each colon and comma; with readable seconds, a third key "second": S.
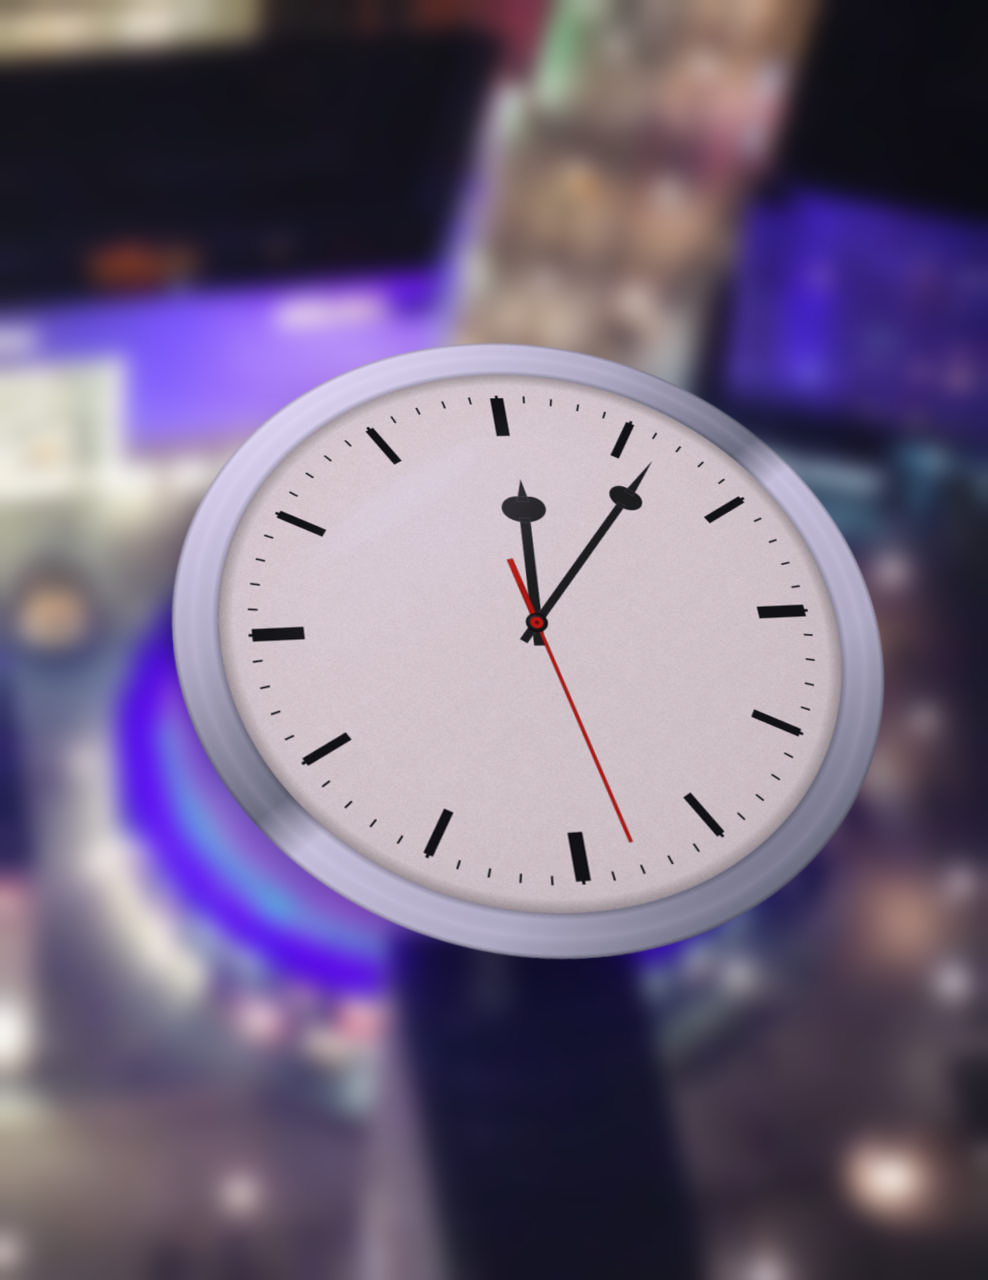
{"hour": 12, "minute": 6, "second": 28}
